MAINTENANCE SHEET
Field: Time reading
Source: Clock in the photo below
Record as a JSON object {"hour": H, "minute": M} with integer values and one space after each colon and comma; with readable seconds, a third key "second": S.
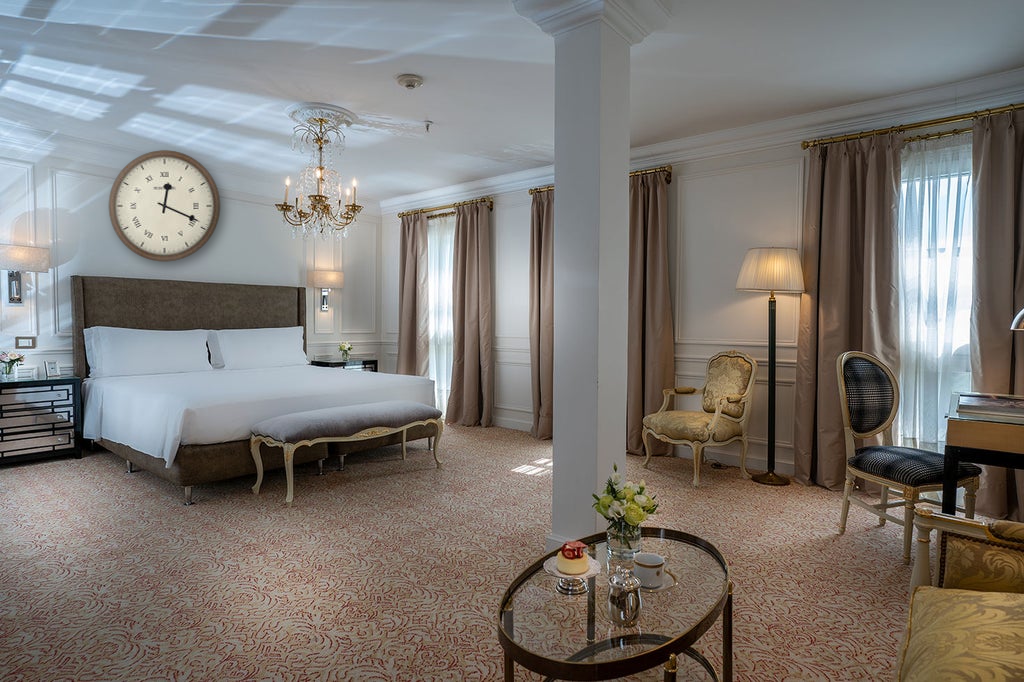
{"hour": 12, "minute": 19}
